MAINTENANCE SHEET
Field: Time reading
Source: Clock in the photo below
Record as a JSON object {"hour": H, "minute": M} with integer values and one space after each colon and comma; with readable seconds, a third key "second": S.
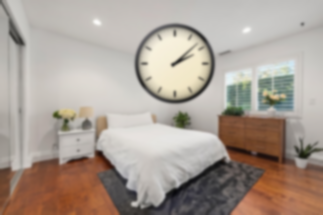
{"hour": 2, "minute": 8}
